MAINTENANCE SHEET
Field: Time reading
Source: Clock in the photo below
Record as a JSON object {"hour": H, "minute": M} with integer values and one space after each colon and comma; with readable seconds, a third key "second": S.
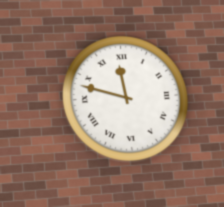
{"hour": 11, "minute": 48}
